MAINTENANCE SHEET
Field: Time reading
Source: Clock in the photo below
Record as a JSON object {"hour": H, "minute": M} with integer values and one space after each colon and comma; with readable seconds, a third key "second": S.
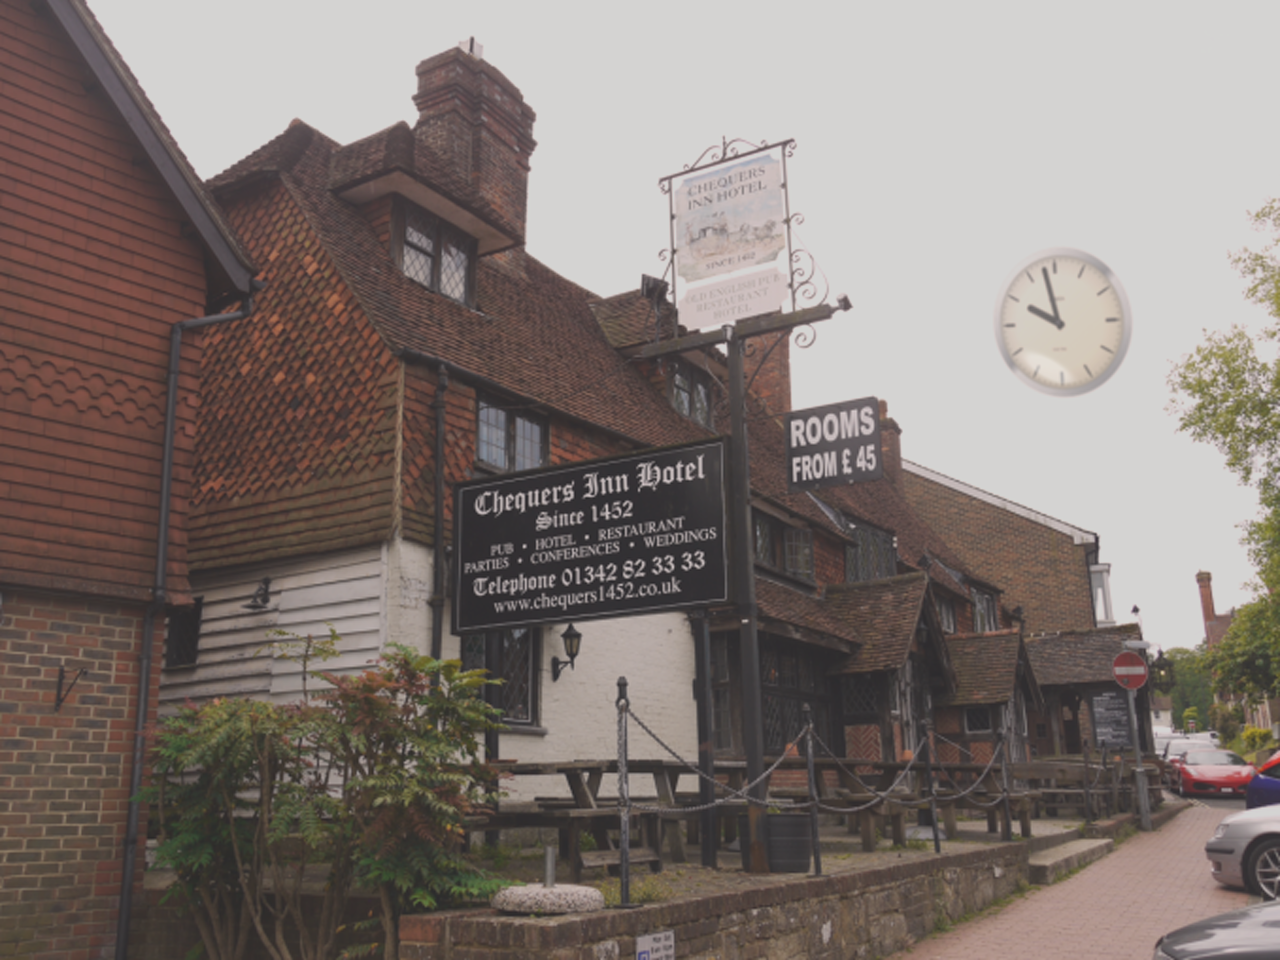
{"hour": 9, "minute": 58}
